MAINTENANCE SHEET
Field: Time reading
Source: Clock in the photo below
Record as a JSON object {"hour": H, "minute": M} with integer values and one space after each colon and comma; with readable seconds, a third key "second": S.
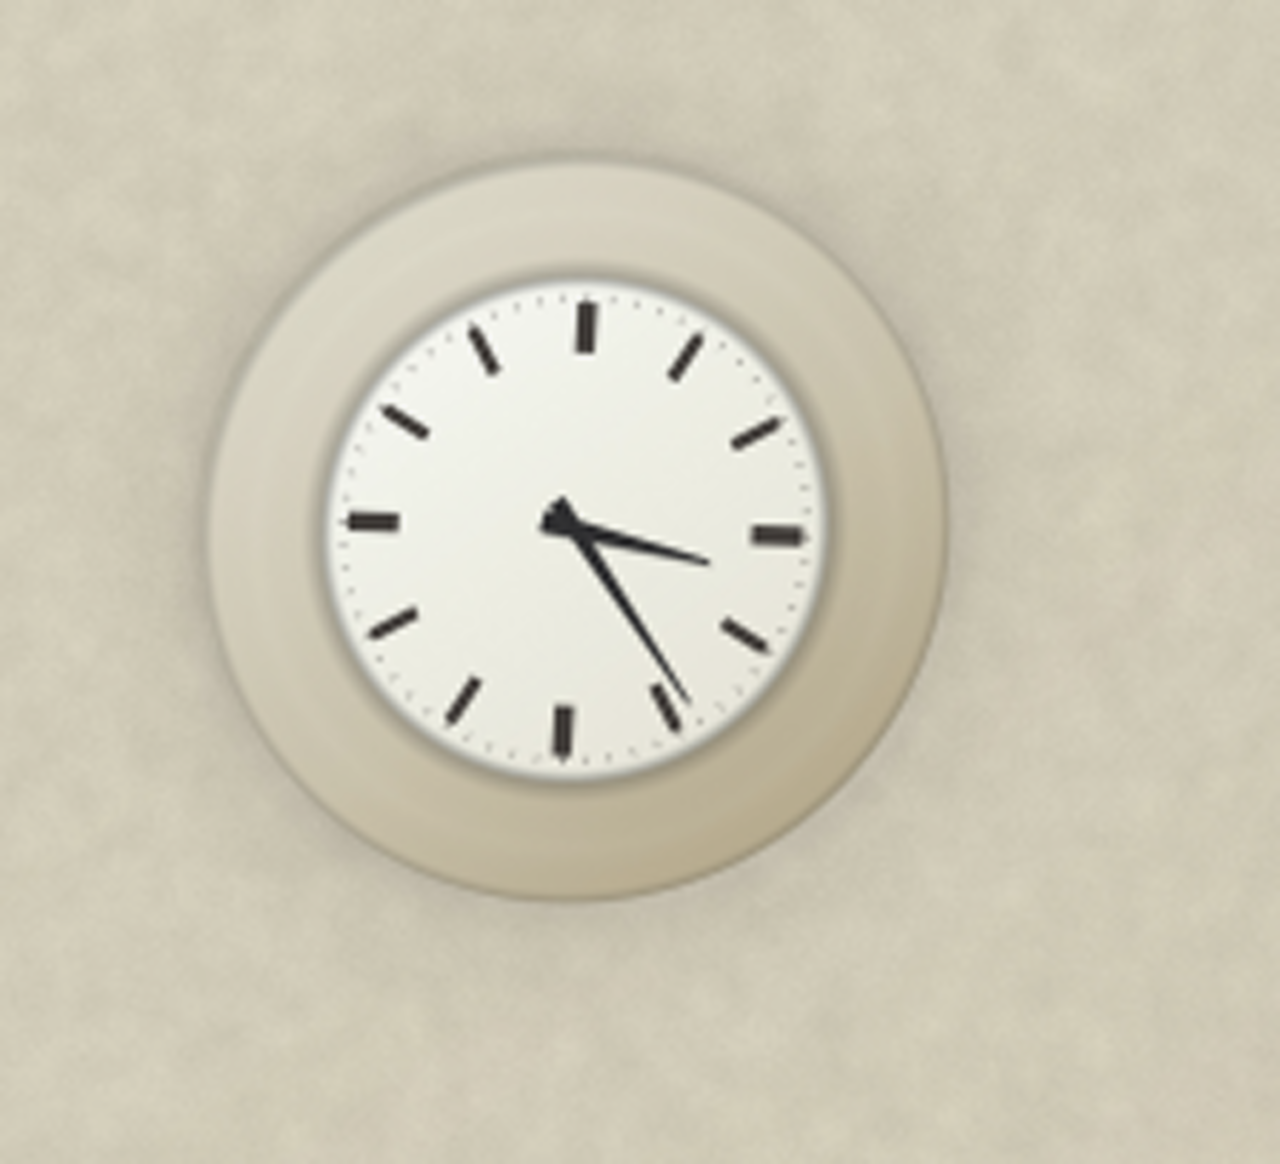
{"hour": 3, "minute": 24}
